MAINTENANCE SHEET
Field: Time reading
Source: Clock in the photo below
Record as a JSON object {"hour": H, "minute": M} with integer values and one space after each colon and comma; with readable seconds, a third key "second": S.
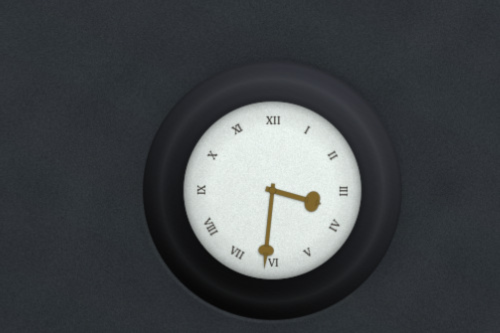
{"hour": 3, "minute": 31}
